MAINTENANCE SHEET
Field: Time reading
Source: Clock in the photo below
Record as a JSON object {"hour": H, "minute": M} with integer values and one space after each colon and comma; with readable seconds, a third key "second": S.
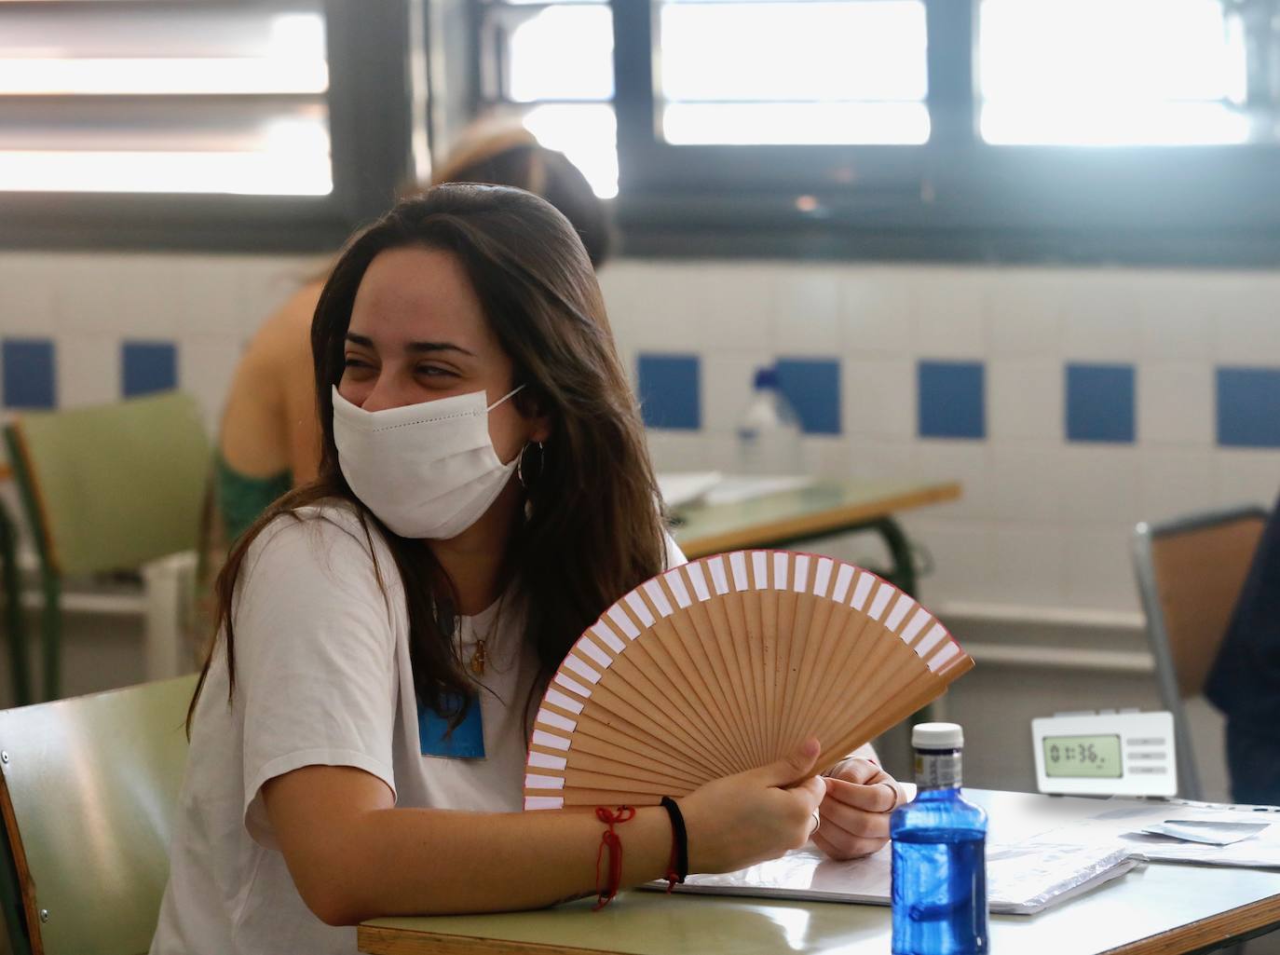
{"hour": 1, "minute": 36}
